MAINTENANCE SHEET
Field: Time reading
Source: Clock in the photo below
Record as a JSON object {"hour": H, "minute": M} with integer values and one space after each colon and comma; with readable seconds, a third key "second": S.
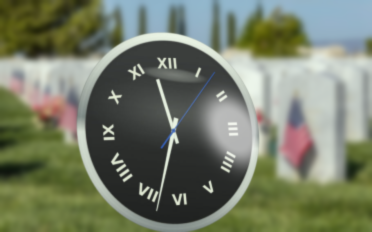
{"hour": 11, "minute": 33, "second": 7}
